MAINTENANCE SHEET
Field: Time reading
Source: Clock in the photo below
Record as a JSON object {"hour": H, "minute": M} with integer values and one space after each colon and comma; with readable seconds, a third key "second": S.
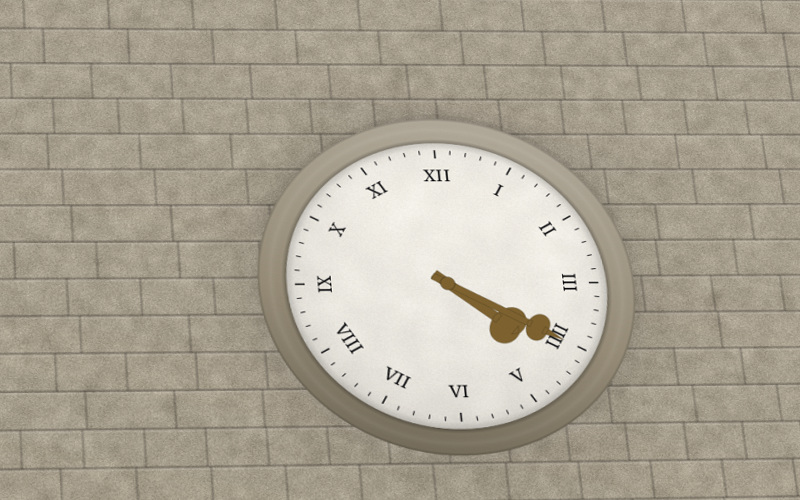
{"hour": 4, "minute": 20}
